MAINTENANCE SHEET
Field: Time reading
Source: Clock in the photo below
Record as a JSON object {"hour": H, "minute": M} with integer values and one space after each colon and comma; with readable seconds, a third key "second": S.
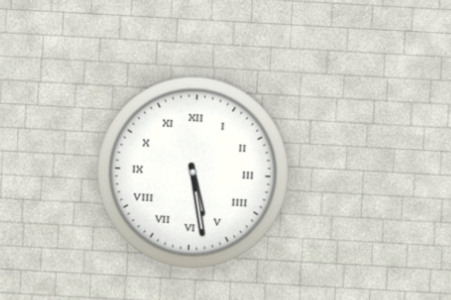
{"hour": 5, "minute": 28}
